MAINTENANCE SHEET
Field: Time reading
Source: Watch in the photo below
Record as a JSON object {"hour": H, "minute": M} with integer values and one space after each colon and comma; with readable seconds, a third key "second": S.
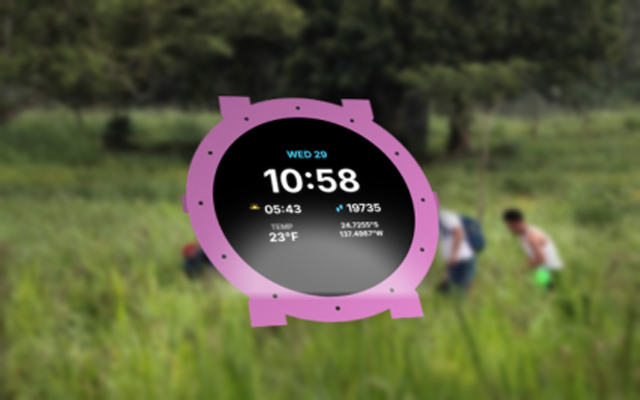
{"hour": 10, "minute": 58}
